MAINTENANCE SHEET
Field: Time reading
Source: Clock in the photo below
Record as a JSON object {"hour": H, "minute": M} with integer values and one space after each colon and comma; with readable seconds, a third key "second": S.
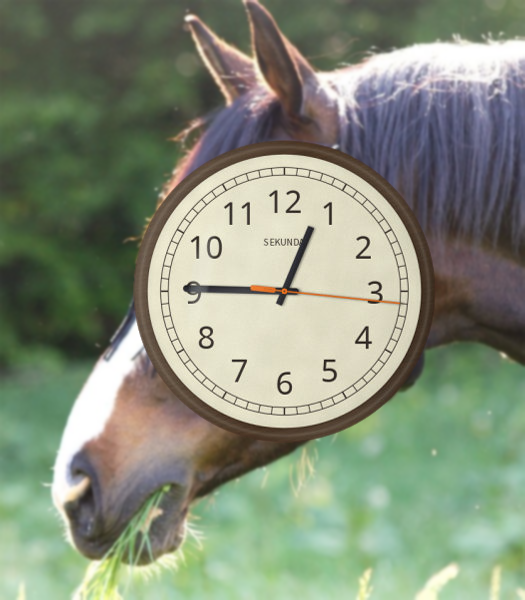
{"hour": 12, "minute": 45, "second": 16}
